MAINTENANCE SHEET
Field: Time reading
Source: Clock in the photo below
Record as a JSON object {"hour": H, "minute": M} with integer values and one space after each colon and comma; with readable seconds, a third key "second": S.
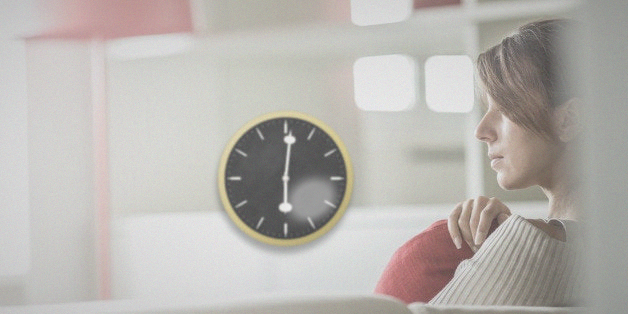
{"hour": 6, "minute": 1}
